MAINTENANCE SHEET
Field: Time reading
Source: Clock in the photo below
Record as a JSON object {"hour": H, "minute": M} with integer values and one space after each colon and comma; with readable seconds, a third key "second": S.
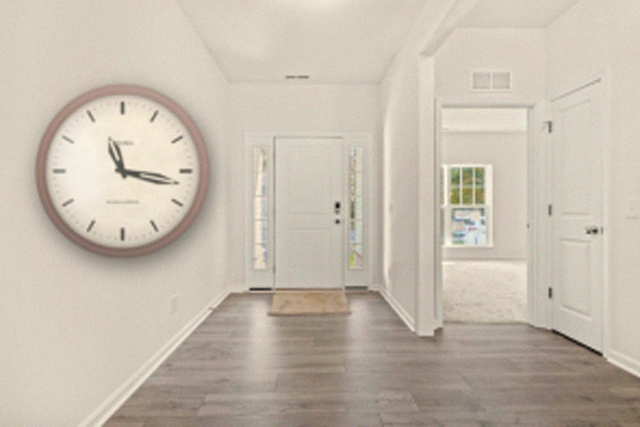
{"hour": 11, "minute": 17}
